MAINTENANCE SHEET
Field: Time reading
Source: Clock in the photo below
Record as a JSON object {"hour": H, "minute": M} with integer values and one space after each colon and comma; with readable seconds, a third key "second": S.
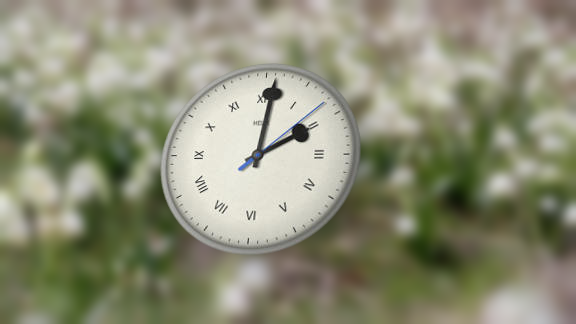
{"hour": 2, "minute": 1, "second": 8}
